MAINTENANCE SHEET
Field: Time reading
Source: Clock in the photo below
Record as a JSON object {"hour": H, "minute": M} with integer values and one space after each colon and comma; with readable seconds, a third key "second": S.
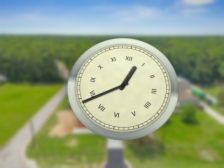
{"hour": 12, "minute": 39}
